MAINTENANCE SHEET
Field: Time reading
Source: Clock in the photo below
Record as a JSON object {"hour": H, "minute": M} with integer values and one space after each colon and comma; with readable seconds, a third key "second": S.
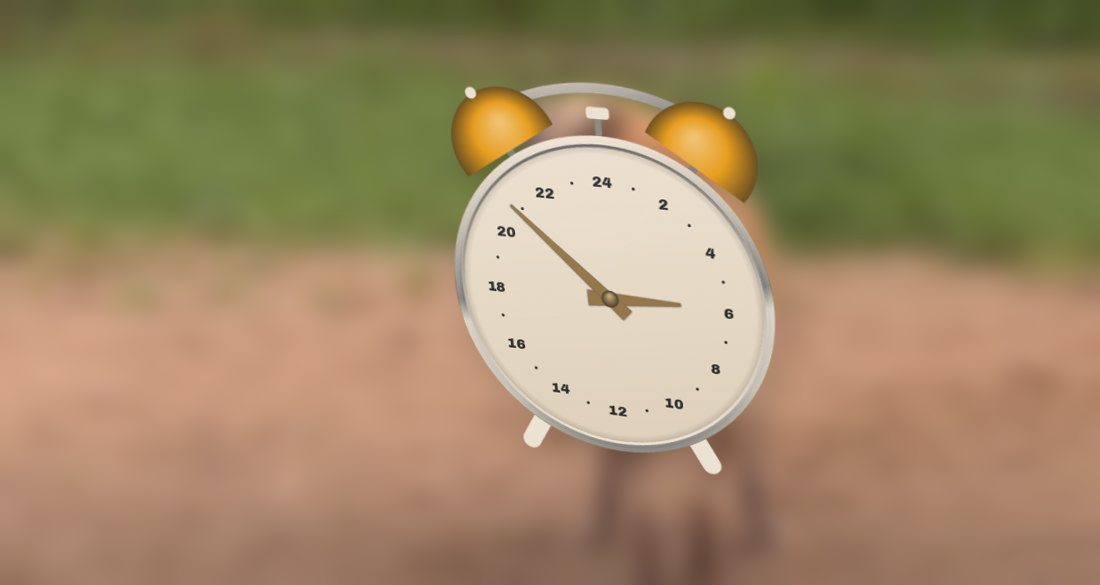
{"hour": 5, "minute": 52}
